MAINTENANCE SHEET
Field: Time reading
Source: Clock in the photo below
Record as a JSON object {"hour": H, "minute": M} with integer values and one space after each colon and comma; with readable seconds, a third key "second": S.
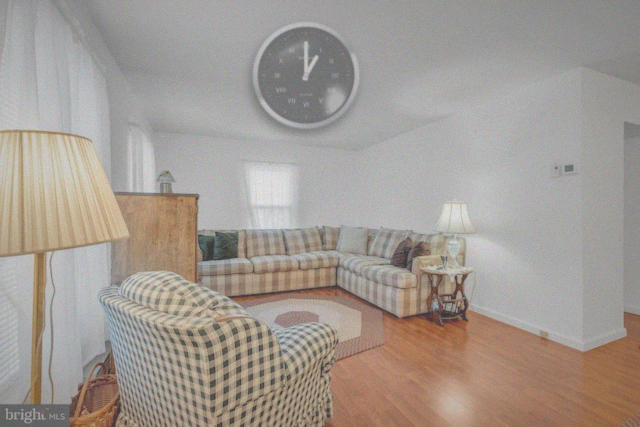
{"hour": 1, "minute": 0}
